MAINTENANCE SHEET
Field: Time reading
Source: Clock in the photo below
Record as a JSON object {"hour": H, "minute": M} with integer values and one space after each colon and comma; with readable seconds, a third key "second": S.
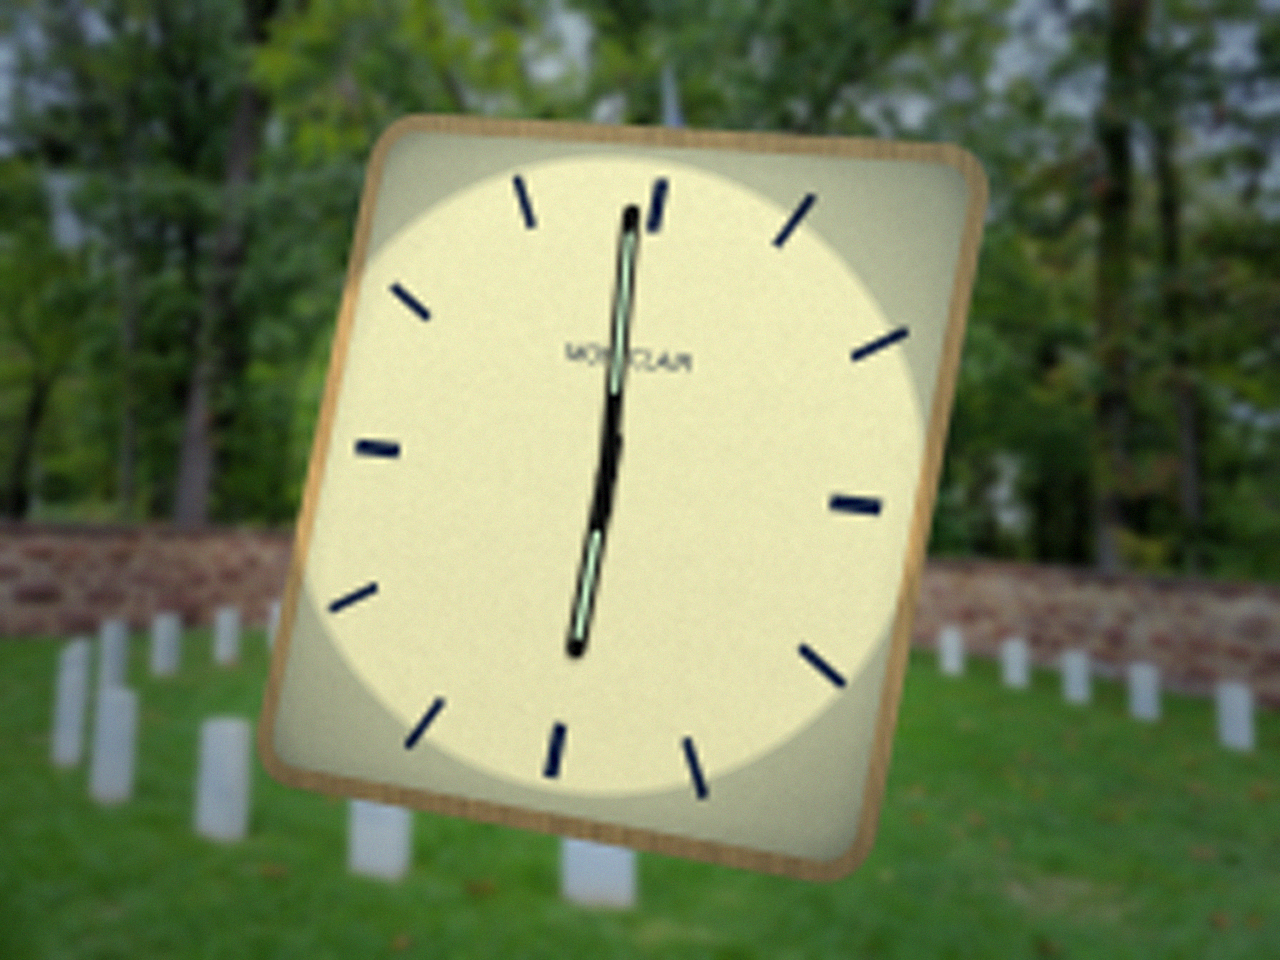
{"hour": 5, "minute": 59}
